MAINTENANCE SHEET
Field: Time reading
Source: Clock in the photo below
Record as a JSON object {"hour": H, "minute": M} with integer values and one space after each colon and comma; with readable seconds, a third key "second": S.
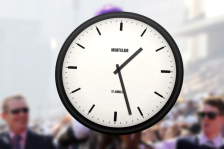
{"hour": 1, "minute": 27}
